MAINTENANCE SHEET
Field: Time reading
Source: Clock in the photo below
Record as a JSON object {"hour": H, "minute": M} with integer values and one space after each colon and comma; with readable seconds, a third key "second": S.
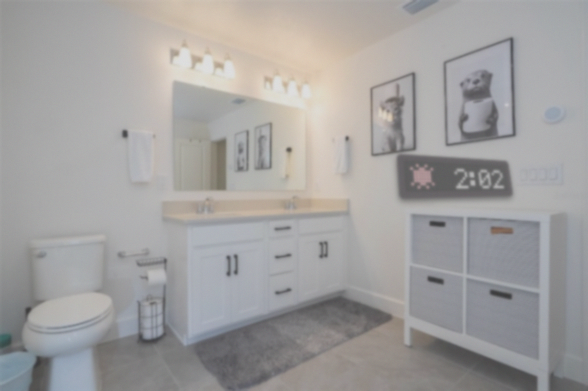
{"hour": 2, "minute": 2}
